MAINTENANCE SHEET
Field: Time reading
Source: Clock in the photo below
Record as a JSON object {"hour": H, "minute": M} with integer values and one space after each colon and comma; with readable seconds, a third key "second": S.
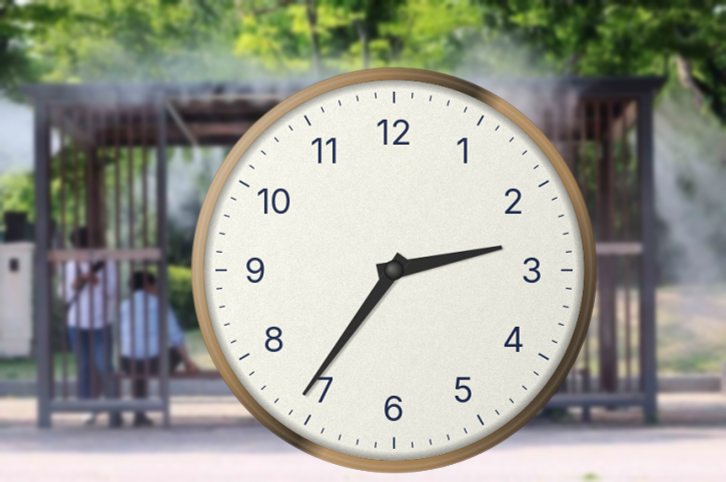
{"hour": 2, "minute": 36}
